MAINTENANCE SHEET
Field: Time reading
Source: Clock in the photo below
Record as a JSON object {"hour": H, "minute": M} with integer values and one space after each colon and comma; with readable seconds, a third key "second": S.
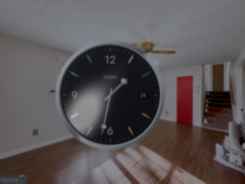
{"hour": 1, "minute": 32}
